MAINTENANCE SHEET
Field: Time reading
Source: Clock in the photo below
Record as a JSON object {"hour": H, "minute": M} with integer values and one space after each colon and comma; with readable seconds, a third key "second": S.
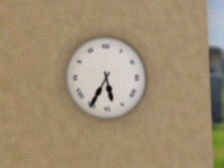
{"hour": 5, "minute": 35}
